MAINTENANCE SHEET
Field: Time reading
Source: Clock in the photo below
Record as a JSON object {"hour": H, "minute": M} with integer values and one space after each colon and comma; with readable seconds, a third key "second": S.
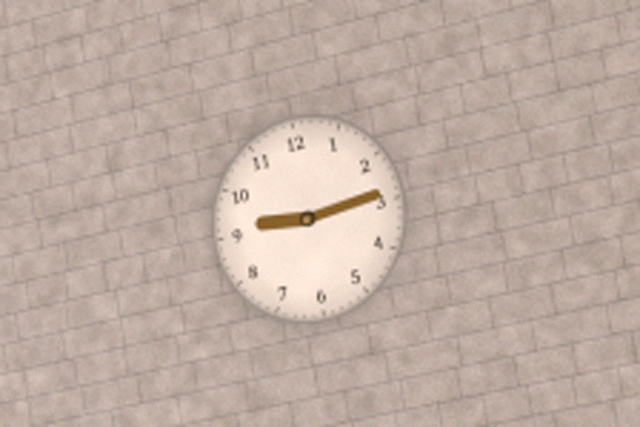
{"hour": 9, "minute": 14}
